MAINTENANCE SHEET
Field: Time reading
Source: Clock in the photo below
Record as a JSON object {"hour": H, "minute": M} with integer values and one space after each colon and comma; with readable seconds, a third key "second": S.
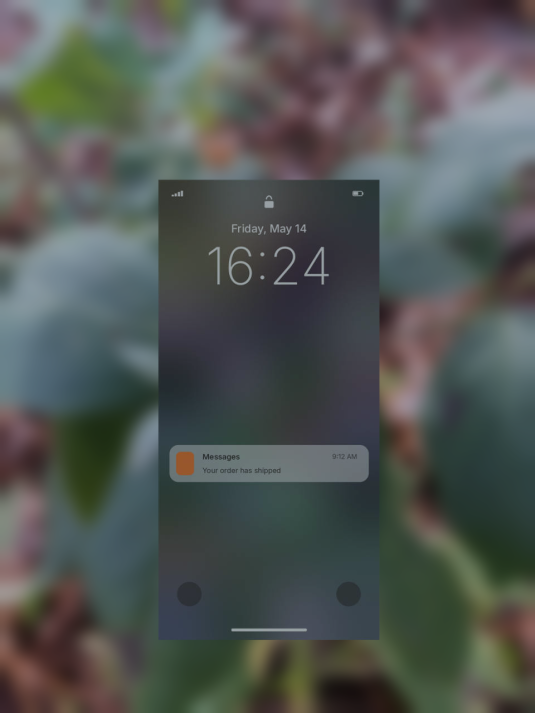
{"hour": 16, "minute": 24}
